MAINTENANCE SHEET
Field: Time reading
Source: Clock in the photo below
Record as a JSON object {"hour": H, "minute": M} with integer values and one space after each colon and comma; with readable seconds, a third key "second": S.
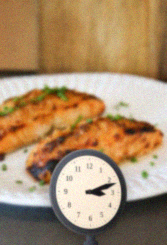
{"hour": 3, "minute": 12}
